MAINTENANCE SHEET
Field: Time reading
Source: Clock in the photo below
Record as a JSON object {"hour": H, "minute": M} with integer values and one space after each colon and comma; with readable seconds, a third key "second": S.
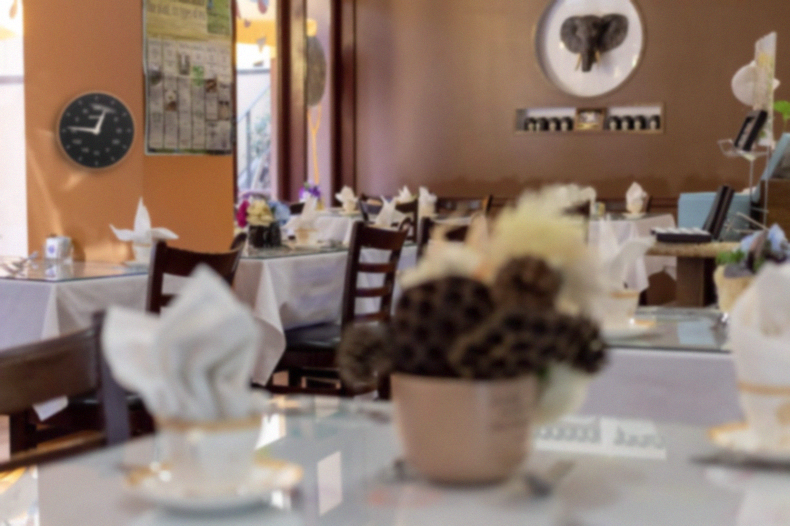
{"hour": 12, "minute": 46}
